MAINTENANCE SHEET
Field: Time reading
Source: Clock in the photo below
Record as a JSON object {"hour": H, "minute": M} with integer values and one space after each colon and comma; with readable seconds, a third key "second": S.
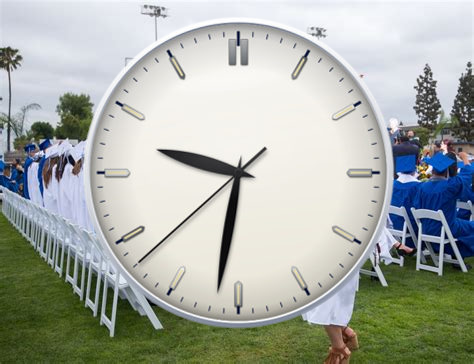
{"hour": 9, "minute": 31, "second": 38}
